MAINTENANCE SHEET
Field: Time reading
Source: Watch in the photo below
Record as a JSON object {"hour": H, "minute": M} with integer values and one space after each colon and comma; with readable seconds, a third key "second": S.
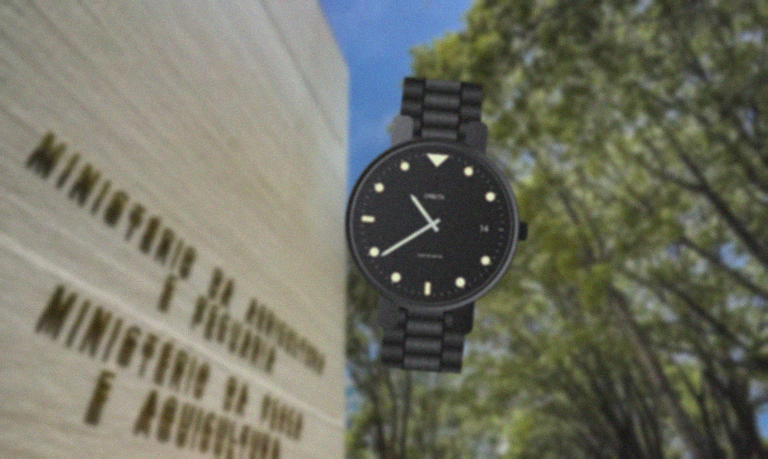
{"hour": 10, "minute": 39}
